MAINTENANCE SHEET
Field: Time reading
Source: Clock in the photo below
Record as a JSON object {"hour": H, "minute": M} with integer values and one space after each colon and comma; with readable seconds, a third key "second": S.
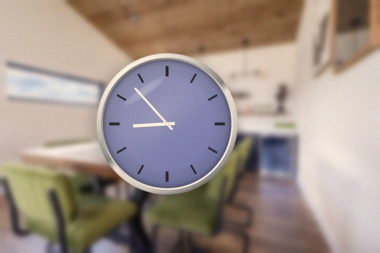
{"hour": 8, "minute": 53}
